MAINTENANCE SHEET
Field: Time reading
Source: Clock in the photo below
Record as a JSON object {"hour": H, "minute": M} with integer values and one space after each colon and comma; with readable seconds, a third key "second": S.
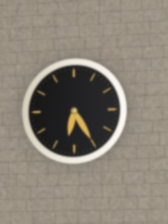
{"hour": 6, "minute": 25}
